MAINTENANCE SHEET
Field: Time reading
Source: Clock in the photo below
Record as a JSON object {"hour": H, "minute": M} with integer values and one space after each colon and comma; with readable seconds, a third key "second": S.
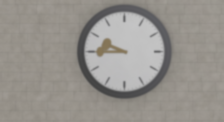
{"hour": 9, "minute": 45}
